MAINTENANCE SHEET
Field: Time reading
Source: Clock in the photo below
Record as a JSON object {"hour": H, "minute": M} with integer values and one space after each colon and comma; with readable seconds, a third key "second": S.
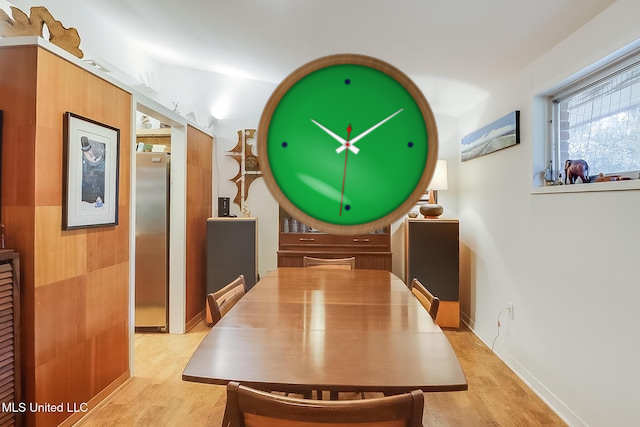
{"hour": 10, "minute": 9, "second": 31}
